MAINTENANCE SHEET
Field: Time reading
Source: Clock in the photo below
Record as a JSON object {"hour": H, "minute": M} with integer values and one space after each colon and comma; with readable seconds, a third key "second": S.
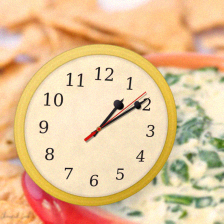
{"hour": 1, "minute": 9, "second": 8}
